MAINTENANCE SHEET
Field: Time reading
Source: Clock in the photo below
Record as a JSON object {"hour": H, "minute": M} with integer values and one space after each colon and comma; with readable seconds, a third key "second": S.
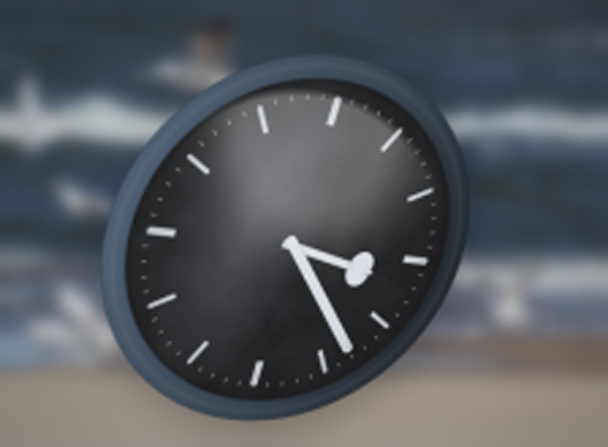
{"hour": 3, "minute": 23}
